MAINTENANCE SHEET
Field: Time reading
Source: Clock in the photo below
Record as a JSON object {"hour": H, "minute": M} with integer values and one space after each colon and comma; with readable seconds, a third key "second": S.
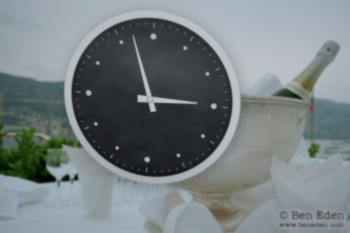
{"hour": 2, "minute": 57}
